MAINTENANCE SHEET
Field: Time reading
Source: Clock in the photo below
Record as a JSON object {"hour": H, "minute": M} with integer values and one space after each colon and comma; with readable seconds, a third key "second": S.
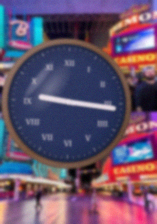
{"hour": 9, "minute": 16}
